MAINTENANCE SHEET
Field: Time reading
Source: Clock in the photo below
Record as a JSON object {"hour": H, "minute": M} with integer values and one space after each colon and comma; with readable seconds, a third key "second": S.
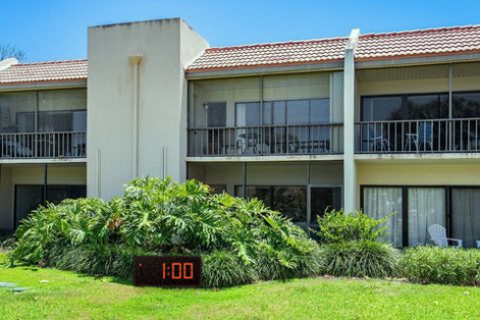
{"hour": 1, "minute": 0}
